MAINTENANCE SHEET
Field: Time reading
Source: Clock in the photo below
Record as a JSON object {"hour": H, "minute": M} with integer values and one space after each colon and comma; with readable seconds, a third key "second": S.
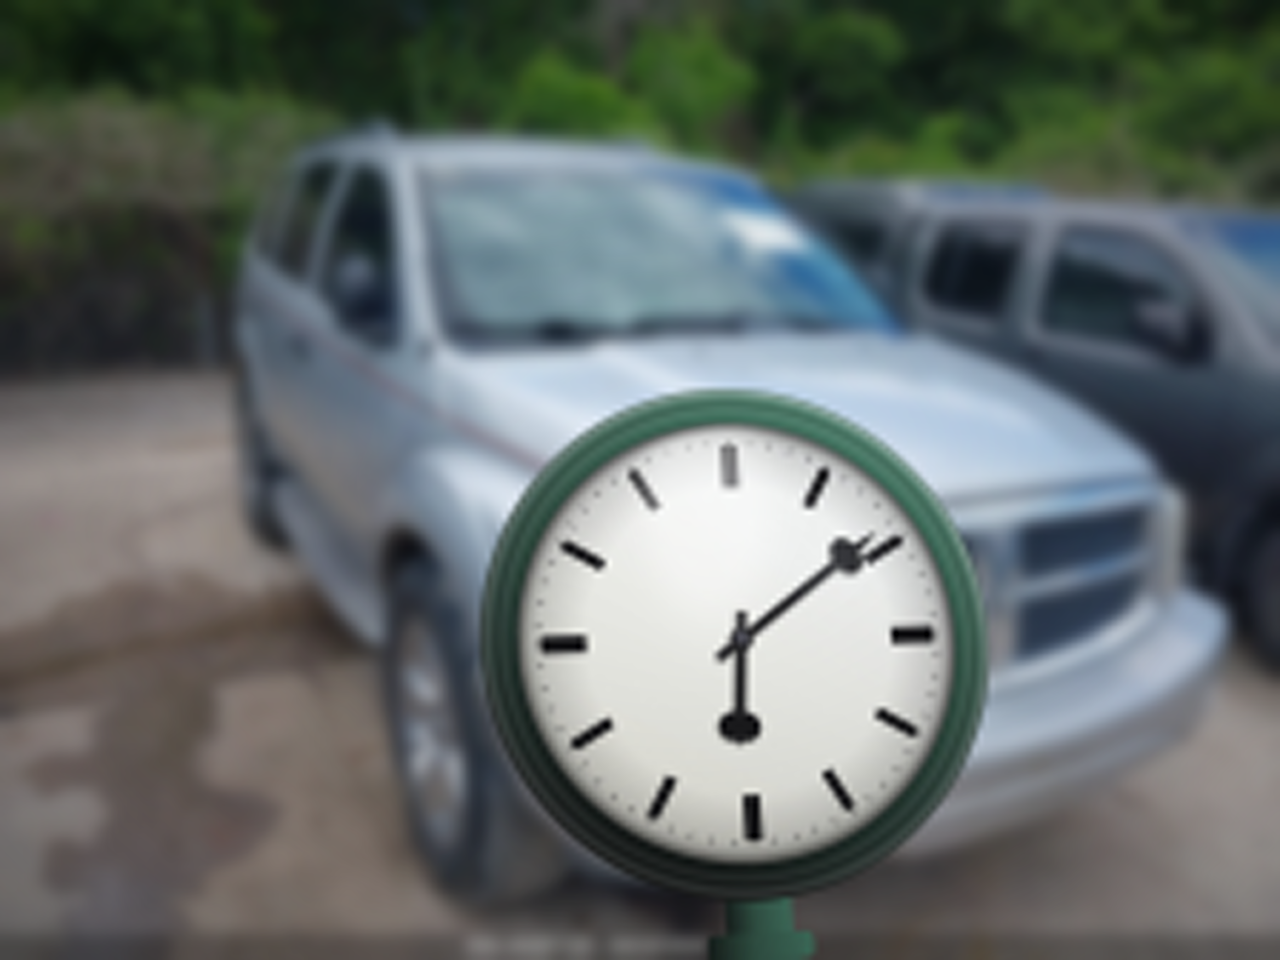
{"hour": 6, "minute": 9}
